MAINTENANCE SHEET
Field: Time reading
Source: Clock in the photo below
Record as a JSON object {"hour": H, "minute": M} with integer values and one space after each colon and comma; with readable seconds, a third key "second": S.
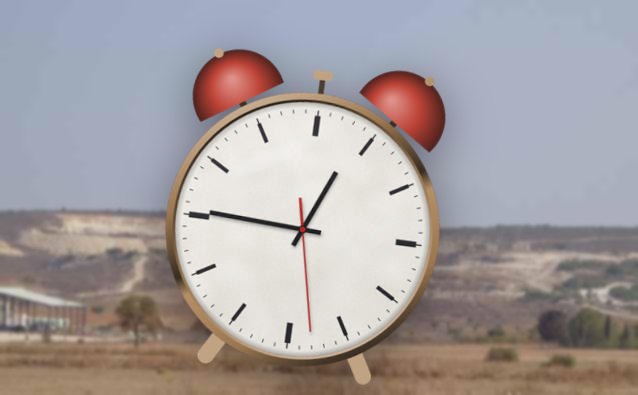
{"hour": 12, "minute": 45, "second": 28}
